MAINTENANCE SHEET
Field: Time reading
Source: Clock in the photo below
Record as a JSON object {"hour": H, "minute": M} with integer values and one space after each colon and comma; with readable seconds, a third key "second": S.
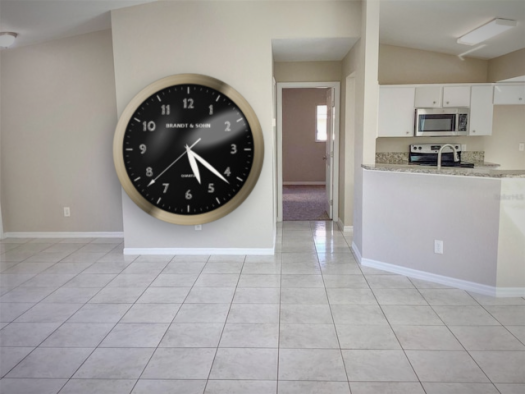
{"hour": 5, "minute": 21, "second": 38}
